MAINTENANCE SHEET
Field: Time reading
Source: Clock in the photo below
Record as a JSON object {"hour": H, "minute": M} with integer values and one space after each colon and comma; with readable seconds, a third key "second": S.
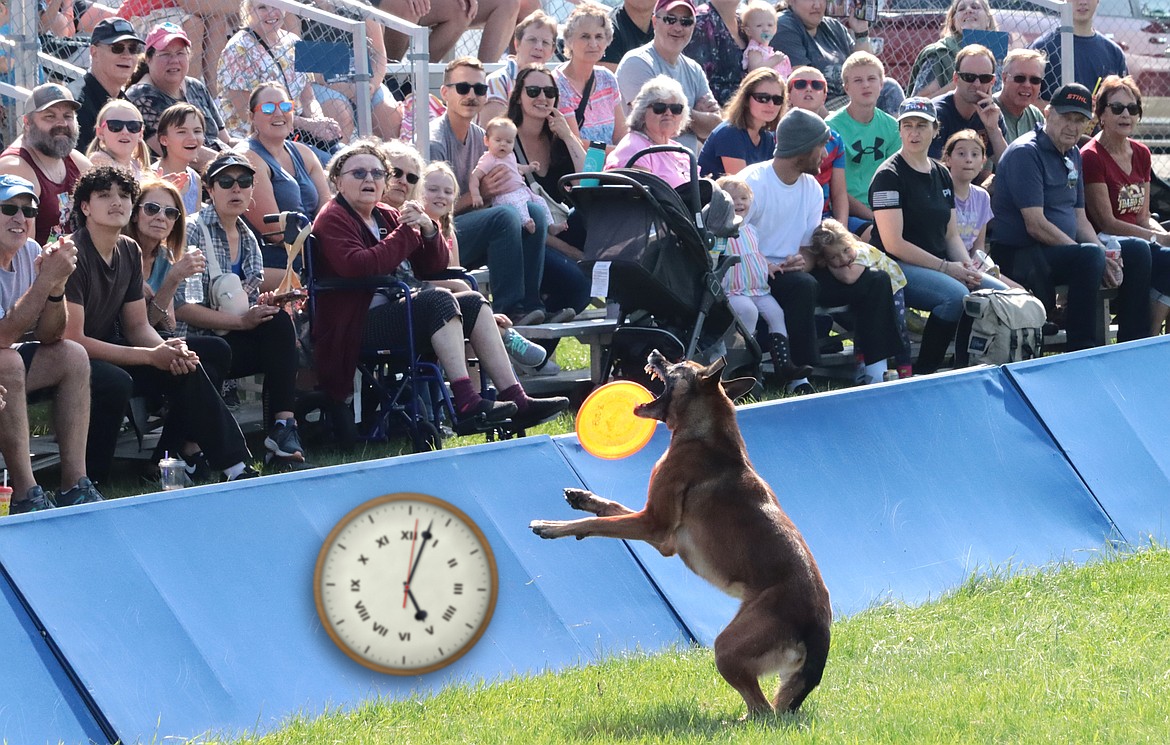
{"hour": 5, "minute": 3, "second": 1}
